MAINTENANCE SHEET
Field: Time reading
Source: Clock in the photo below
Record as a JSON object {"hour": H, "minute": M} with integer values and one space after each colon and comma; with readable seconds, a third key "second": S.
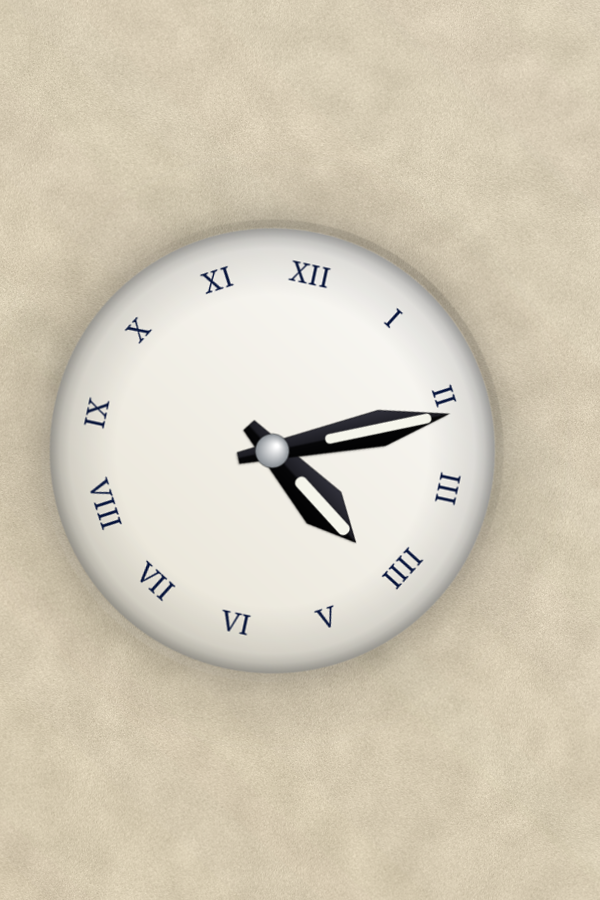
{"hour": 4, "minute": 11}
